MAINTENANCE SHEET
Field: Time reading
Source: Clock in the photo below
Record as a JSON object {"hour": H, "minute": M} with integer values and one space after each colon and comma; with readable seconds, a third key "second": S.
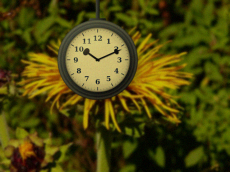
{"hour": 10, "minute": 11}
